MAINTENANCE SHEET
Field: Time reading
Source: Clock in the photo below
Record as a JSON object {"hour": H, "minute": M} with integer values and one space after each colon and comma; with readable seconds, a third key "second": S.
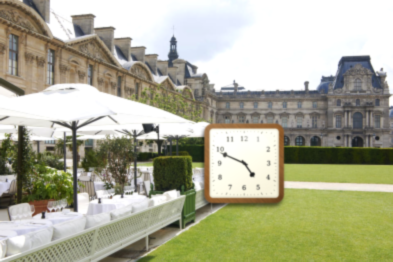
{"hour": 4, "minute": 49}
